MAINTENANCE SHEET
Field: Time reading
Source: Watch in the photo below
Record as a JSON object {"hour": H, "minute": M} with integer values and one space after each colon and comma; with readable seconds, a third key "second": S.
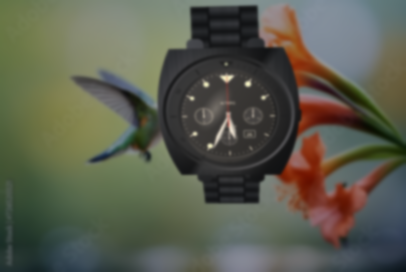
{"hour": 5, "minute": 34}
